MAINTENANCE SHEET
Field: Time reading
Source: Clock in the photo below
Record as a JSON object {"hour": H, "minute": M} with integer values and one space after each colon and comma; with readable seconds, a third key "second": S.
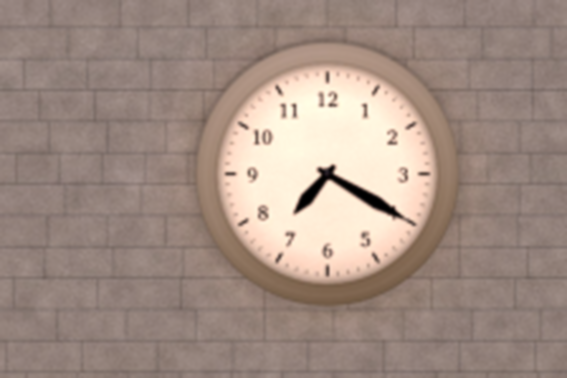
{"hour": 7, "minute": 20}
